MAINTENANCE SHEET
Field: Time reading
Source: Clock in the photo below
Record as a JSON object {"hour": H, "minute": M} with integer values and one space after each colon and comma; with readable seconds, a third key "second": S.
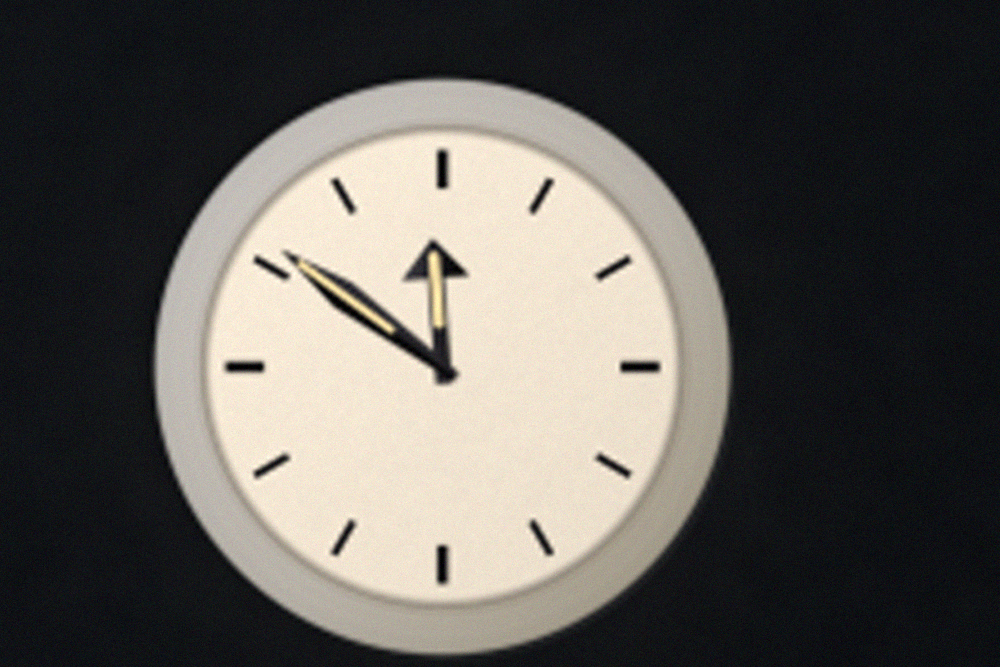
{"hour": 11, "minute": 51}
